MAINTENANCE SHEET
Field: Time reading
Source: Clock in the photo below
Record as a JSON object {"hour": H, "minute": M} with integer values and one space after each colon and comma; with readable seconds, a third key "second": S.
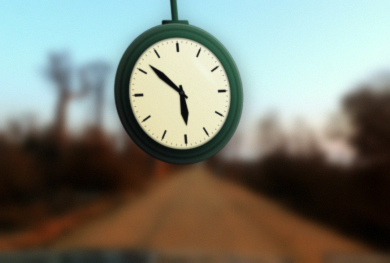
{"hour": 5, "minute": 52}
